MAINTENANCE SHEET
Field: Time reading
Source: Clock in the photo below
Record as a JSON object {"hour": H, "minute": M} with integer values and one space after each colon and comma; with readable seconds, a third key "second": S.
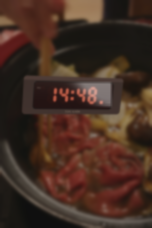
{"hour": 14, "minute": 48}
